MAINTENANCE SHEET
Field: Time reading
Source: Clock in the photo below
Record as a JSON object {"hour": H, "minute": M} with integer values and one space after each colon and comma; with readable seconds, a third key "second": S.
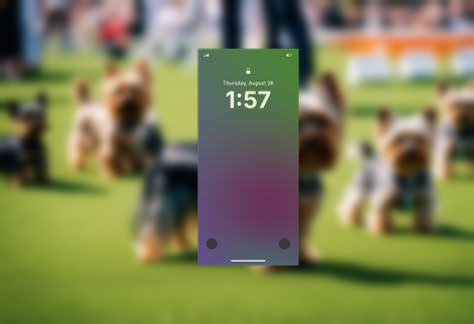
{"hour": 1, "minute": 57}
